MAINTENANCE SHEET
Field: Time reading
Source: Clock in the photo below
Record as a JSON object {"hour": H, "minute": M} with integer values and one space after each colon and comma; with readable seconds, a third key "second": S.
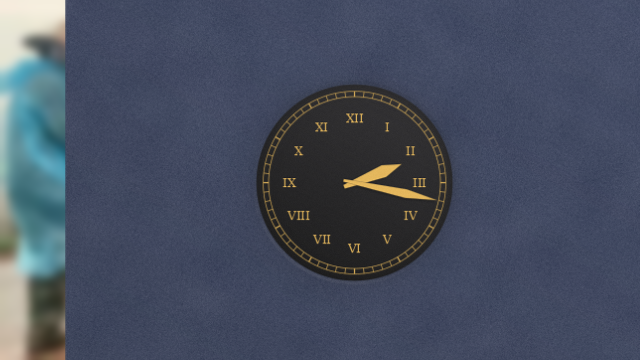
{"hour": 2, "minute": 17}
